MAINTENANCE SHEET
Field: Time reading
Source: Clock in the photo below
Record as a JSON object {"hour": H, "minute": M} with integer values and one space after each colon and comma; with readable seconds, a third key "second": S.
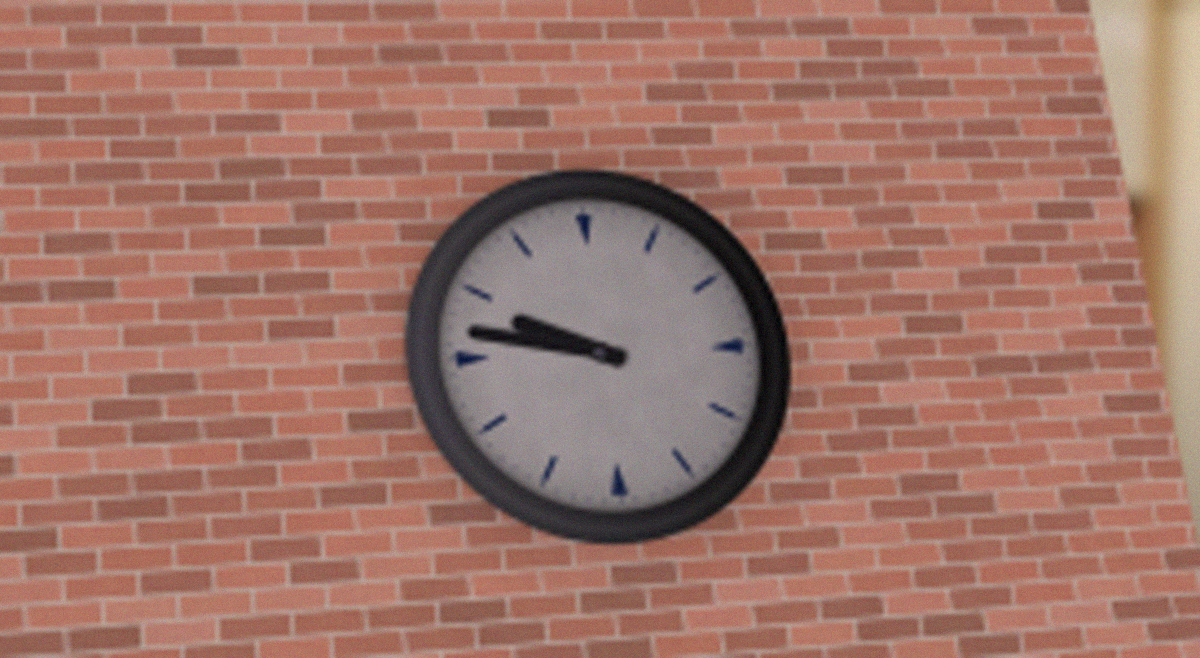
{"hour": 9, "minute": 47}
